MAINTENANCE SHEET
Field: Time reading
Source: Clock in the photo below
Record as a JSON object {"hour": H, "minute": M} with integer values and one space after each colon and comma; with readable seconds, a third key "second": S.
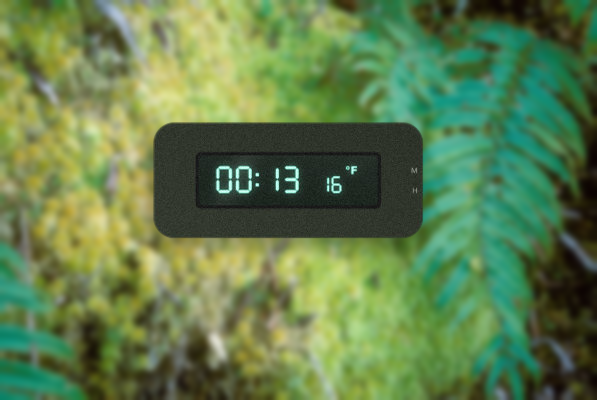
{"hour": 0, "minute": 13}
